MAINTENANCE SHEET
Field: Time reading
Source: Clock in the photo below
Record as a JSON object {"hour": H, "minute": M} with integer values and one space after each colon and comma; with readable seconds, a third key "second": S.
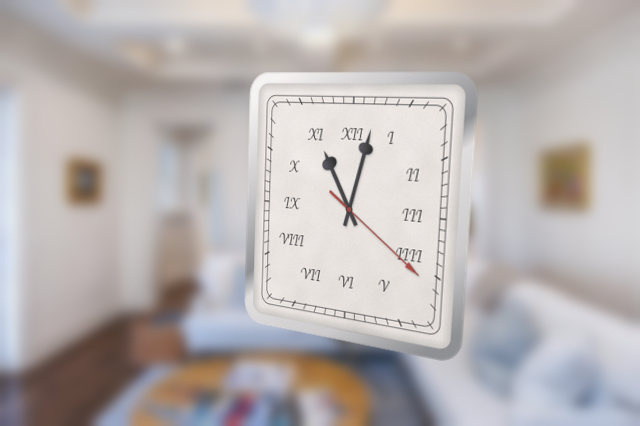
{"hour": 11, "minute": 2, "second": 21}
